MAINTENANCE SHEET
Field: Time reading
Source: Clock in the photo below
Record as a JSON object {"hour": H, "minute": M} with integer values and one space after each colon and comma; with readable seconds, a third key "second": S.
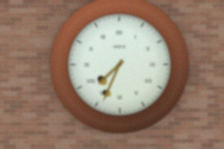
{"hour": 7, "minute": 34}
